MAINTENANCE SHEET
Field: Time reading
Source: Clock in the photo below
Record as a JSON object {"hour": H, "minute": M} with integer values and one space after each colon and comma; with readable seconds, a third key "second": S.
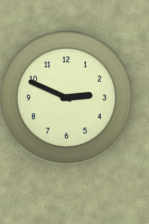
{"hour": 2, "minute": 49}
